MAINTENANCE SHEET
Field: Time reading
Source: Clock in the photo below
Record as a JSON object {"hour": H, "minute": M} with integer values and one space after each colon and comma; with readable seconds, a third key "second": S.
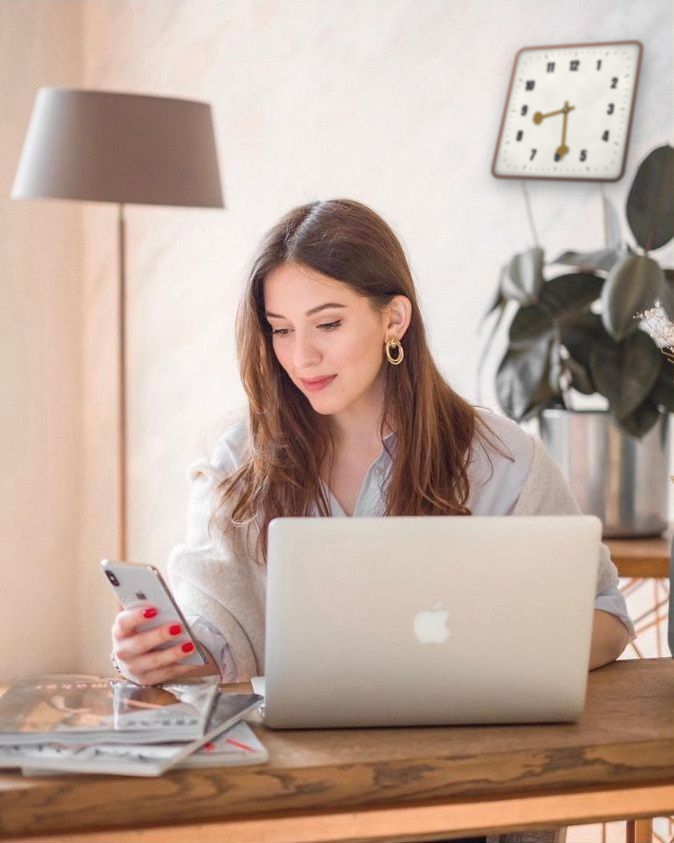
{"hour": 8, "minute": 29}
